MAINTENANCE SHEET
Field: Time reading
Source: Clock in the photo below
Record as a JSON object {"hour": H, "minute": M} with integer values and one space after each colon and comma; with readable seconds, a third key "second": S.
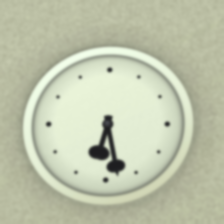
{"hour": 6, "minute": 28}
